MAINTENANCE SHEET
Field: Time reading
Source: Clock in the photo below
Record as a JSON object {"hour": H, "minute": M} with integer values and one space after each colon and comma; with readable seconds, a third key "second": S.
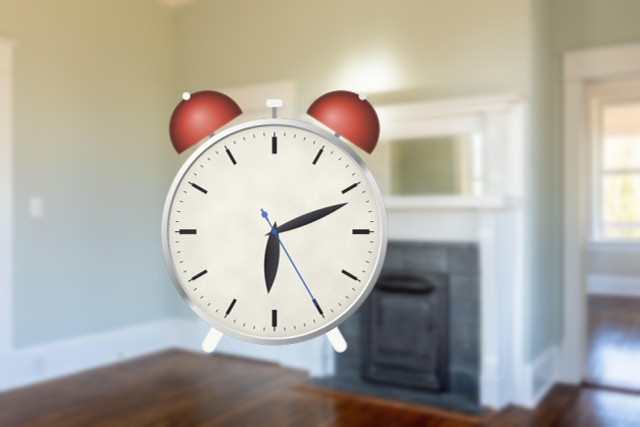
{"hour": 6, "minute": 11, "second": 25}
